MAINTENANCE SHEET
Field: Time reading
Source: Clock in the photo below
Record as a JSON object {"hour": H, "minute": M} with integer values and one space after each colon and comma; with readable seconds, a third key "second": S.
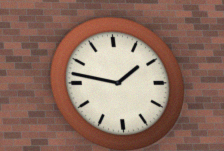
{"hour": 1, "minute": 47}
